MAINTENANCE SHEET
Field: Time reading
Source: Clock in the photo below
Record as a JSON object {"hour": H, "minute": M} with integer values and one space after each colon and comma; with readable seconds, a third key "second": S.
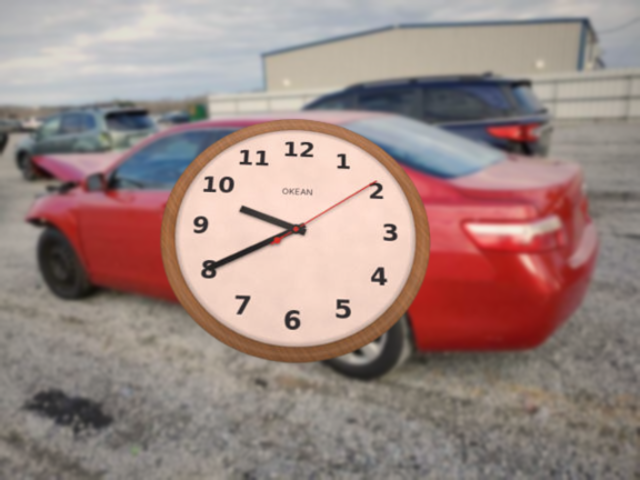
{"hour": 9, "minute": 40, "second": 9}
